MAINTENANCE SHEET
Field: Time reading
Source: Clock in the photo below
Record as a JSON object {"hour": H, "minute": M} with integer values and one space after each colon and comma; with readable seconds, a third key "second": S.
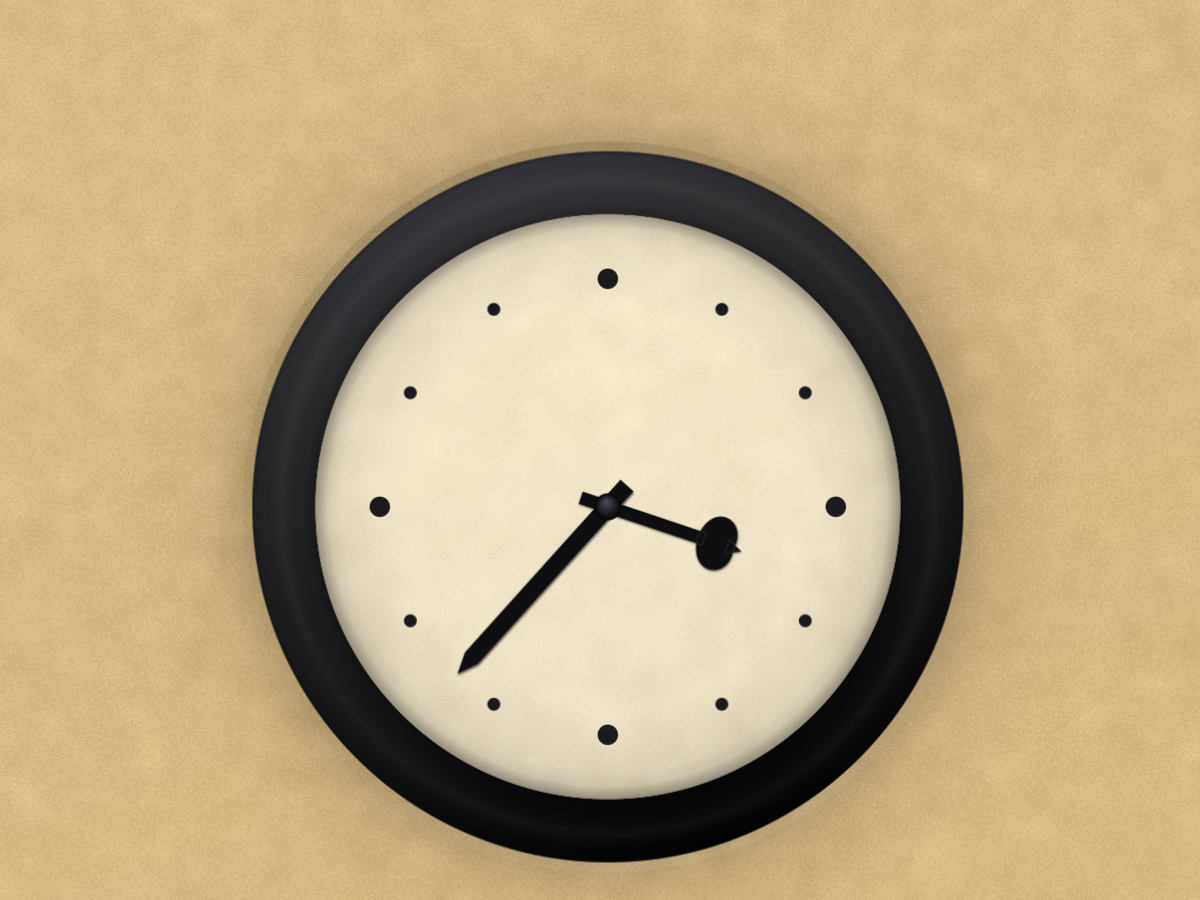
{"hour": 3, "minute": 37}
